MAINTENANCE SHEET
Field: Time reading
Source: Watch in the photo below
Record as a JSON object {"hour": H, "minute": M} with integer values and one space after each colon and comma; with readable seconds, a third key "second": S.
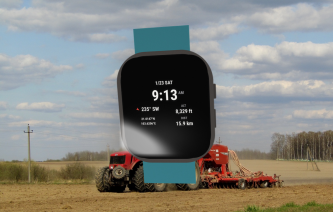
{"hour": 9, "minute": 13}
